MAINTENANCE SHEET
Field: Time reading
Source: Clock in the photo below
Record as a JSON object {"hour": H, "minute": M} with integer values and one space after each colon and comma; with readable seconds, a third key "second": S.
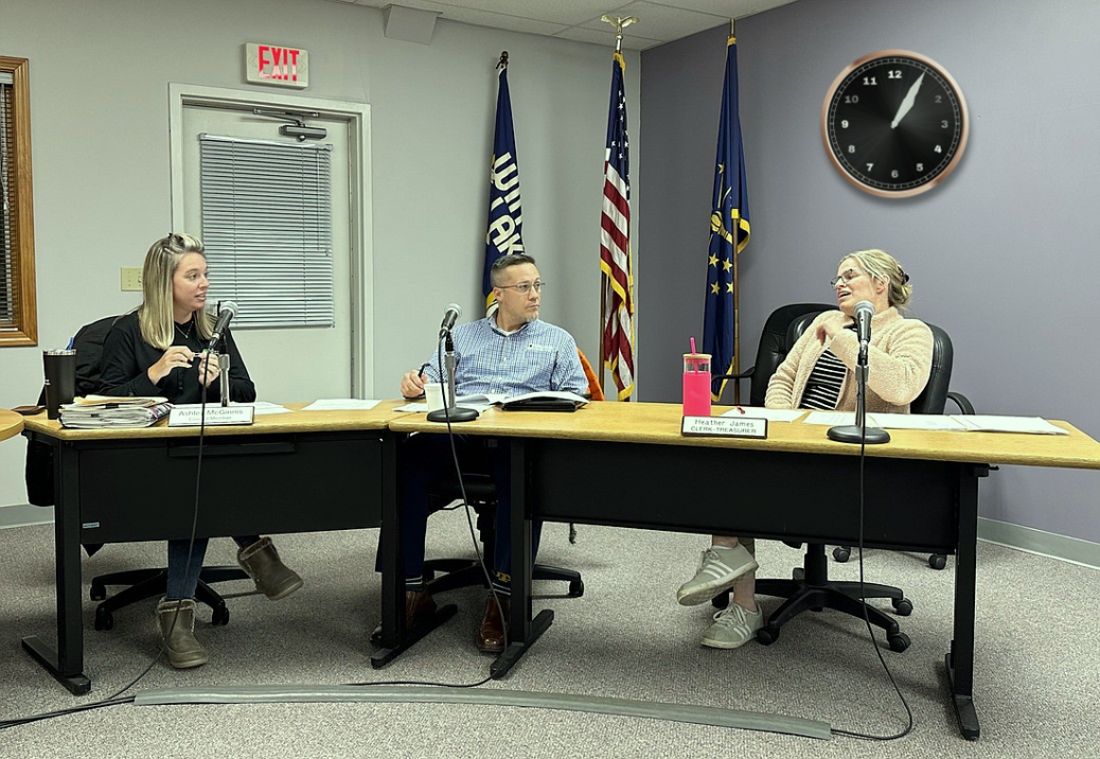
{"hour": 1, "minute": 5}
